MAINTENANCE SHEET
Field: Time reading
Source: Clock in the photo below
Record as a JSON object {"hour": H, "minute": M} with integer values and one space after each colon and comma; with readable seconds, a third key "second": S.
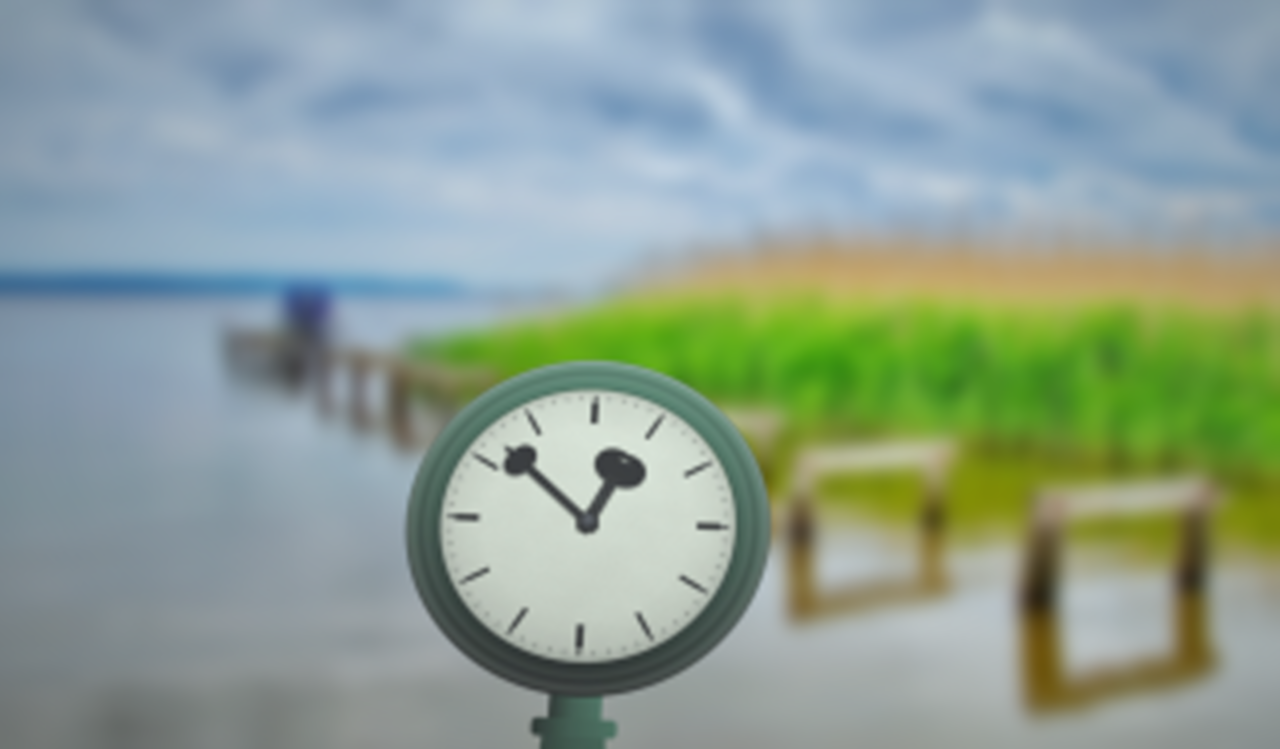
{"hour": 12, "minute": 52}
